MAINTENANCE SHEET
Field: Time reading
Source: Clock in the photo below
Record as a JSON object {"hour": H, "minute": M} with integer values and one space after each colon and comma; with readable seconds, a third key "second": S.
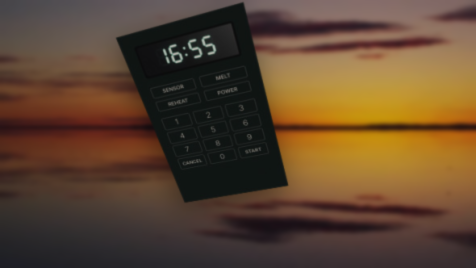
{"hour": 16, "minute": 55}
